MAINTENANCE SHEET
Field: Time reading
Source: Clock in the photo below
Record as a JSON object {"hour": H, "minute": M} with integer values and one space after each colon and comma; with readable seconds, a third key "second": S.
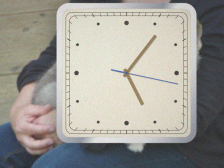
{"hour": 5, "minute": 6, "second": 17}
